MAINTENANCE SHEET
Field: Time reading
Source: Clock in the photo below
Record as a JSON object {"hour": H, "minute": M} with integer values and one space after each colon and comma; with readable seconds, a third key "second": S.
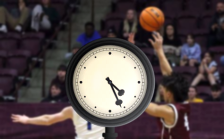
{"hour": 4, "minute": 26}
